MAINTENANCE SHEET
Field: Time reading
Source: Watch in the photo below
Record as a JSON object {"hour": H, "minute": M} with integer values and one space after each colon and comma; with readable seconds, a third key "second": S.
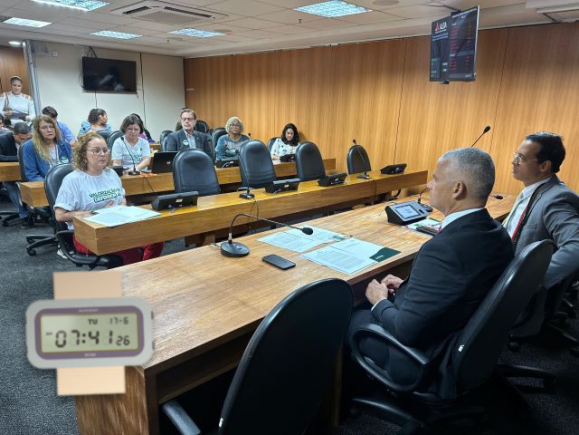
{"hour": 7, "minute": 41}
